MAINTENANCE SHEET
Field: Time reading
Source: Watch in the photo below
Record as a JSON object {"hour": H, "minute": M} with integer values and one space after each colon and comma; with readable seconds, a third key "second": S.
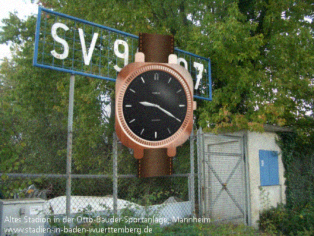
{"hour": 9, "minute": 20}
